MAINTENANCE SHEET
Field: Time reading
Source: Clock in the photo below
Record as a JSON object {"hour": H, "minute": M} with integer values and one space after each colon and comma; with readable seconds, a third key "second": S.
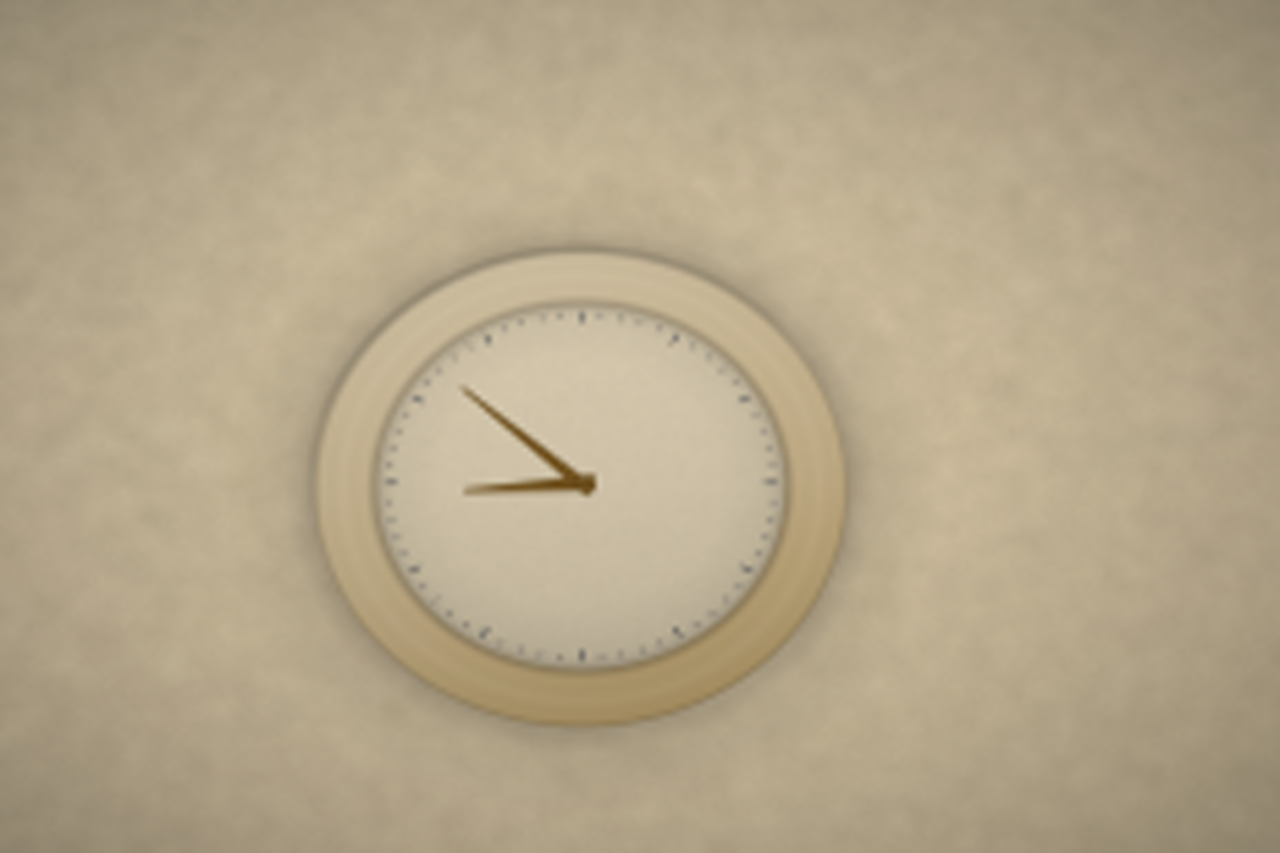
{"hour": 8, "minute": 52}
